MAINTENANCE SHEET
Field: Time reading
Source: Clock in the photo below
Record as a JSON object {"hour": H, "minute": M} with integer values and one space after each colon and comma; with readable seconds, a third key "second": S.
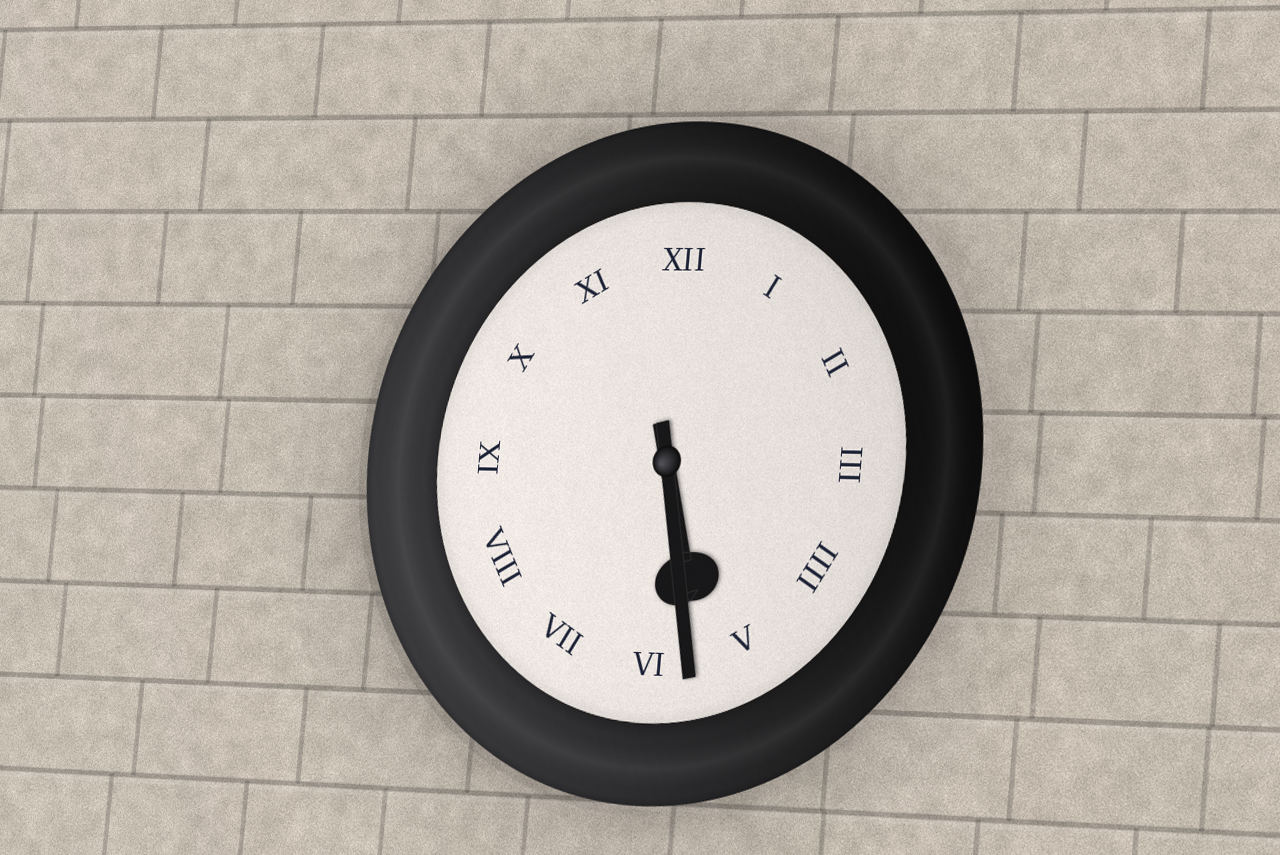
{"hour": 5, "minute": 28}
